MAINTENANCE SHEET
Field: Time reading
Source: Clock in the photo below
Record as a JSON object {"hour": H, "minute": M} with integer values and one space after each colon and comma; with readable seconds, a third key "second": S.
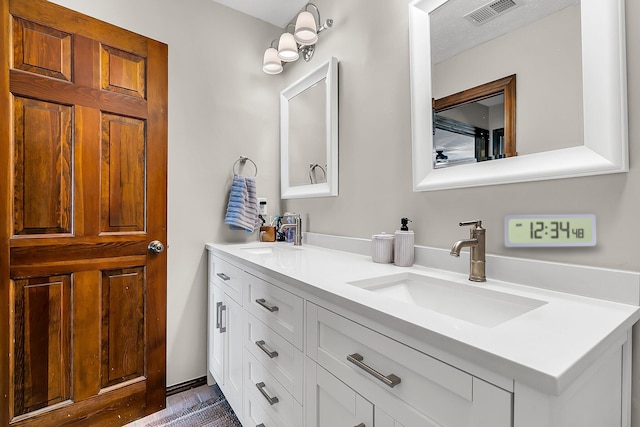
{"hour": 12, "minute": 34, "second": 48}
